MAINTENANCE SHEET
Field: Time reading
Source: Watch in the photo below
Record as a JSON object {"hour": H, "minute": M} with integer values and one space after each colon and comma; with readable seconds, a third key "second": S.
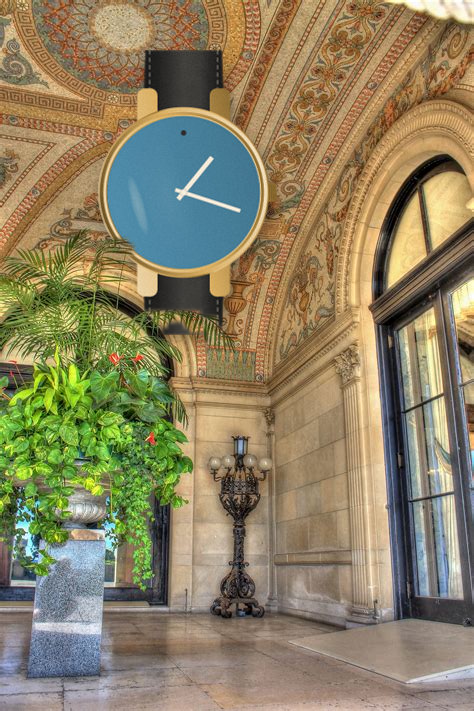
{"hour": 1, "minute": 18}
